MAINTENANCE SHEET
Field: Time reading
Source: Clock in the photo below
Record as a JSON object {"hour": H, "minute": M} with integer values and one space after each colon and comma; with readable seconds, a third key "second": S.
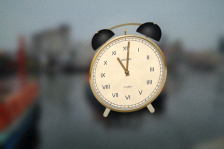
{"hour": 11, "minute": 1}
